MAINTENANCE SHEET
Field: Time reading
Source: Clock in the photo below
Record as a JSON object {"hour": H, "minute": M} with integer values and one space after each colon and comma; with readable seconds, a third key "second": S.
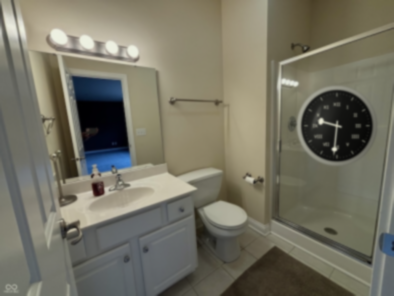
{"hour": 9, "minute": 31}
